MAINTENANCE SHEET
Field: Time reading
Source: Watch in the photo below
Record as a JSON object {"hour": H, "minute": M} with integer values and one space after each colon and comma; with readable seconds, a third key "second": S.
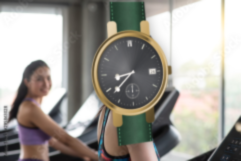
{"hour": 8, "minute": 38}
